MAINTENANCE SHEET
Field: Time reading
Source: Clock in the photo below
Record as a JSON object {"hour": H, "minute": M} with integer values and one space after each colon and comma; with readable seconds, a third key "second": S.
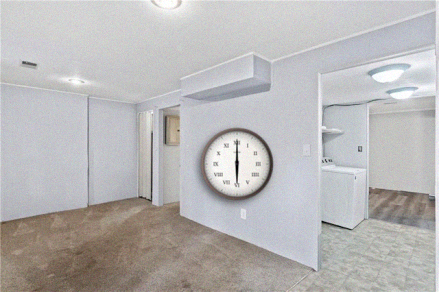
{"hour": 6, "minute": 0}
